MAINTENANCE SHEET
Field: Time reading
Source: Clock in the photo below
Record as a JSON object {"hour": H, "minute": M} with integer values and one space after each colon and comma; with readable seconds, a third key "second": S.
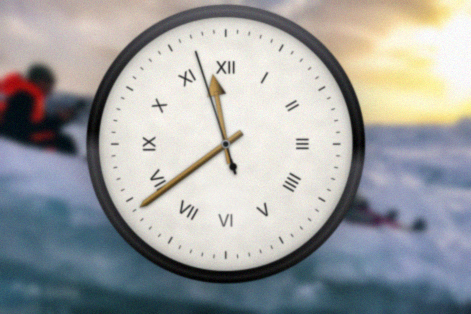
{"hour": 11, "minute": 38, "second": 57}
